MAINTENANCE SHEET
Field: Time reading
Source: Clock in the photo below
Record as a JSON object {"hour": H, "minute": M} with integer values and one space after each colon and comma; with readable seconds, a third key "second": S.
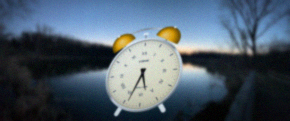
{"hour": 5, "minute": 34}
